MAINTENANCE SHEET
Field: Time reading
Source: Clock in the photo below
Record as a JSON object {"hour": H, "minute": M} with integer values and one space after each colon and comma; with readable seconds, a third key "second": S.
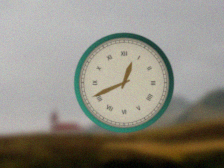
{"hour": 12, "minute": 41}
